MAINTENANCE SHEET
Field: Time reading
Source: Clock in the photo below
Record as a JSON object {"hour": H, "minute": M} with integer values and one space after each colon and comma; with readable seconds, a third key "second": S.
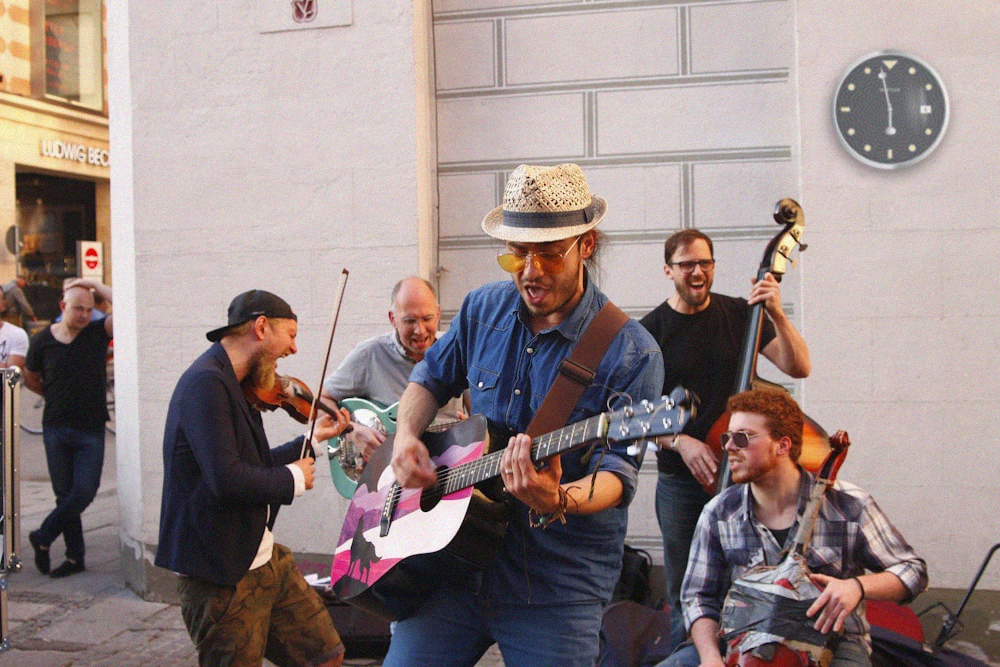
{"hour": 5, "minute": 58}
